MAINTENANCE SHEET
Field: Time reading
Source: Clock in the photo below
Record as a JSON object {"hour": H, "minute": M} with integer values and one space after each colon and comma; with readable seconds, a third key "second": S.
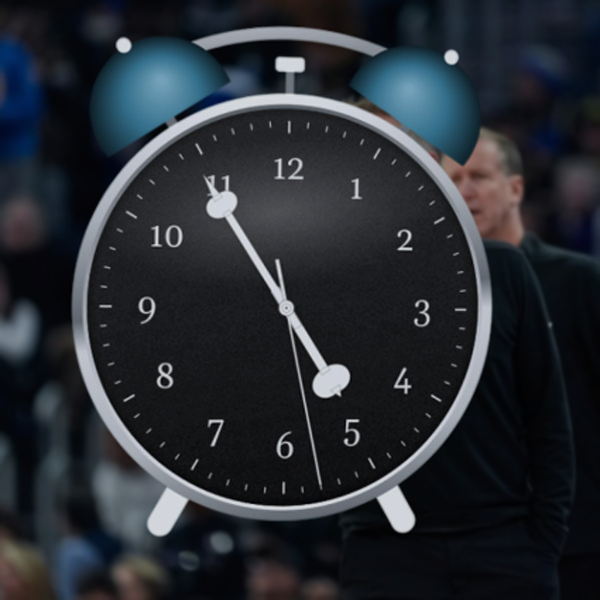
{"hour": 4, "minute": 54, "second": 28}
